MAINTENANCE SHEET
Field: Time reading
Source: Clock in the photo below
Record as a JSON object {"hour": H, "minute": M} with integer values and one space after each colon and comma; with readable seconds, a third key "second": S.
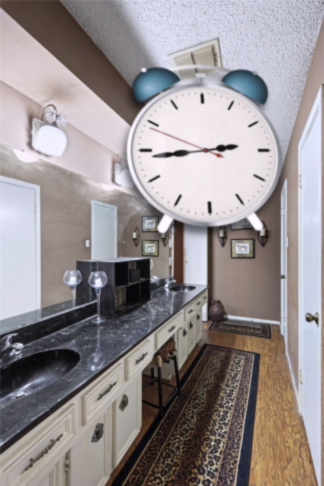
{"hour": 2, "minute": 43, "second": 49}
